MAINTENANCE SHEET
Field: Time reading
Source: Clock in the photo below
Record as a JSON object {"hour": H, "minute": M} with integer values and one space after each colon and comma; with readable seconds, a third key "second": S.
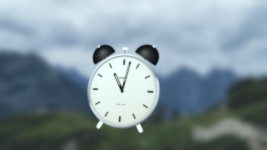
{"hour": 11, "minute": 2}
